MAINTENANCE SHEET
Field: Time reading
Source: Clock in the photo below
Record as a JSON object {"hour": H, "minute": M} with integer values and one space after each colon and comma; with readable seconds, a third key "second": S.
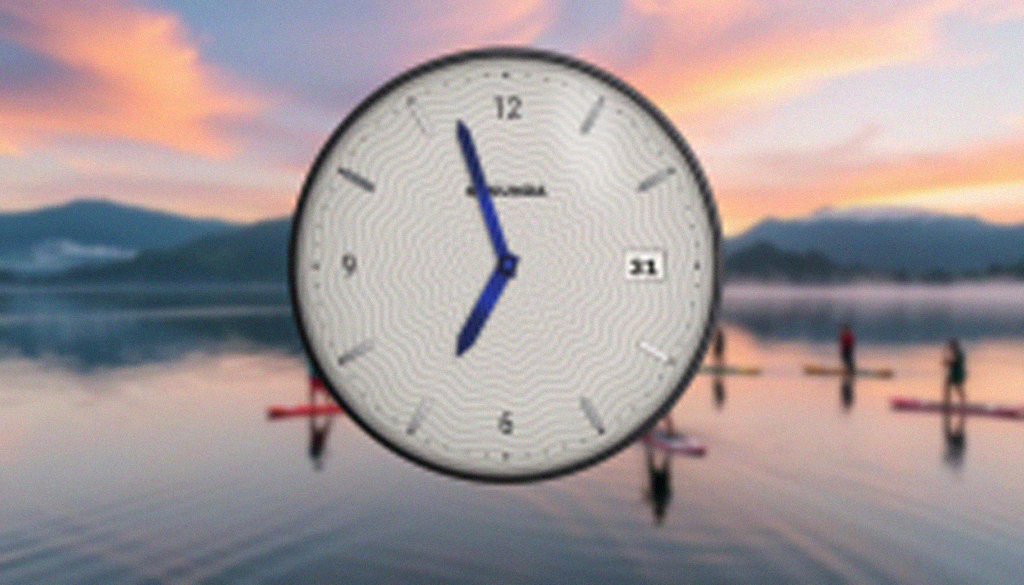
{"hour": 6, "minute": 57}
